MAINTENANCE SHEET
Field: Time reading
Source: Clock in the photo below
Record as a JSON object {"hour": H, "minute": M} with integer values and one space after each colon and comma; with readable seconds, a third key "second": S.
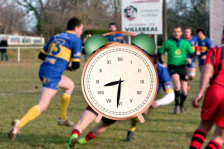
{"hour": 8, "minute": 31}
